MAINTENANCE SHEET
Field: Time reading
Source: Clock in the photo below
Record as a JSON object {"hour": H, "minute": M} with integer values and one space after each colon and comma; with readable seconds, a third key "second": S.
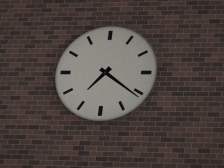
{"hour": 7, "minute": 21}
